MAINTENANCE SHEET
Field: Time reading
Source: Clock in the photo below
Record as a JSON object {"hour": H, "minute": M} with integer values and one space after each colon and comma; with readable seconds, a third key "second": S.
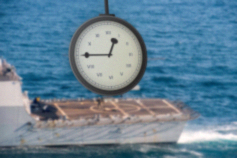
{"hour": 12, "minute": 45}
